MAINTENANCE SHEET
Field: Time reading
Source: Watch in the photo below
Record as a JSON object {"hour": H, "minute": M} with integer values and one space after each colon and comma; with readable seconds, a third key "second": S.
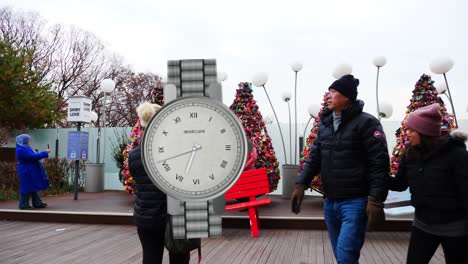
{"hour": 6, "minute": 42}
